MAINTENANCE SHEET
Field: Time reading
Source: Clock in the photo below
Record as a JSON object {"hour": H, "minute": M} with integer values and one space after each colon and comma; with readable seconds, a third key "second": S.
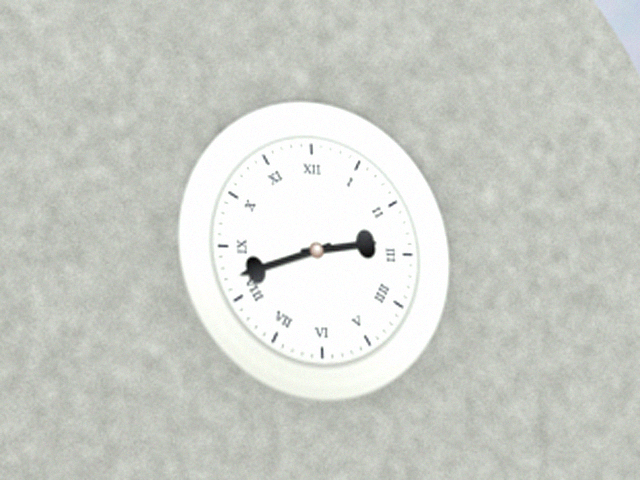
{"hour": 2, "minute": 42}
